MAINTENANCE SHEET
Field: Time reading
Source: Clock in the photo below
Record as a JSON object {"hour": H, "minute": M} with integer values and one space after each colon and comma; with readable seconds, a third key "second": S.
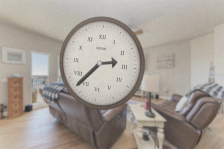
{"hour": 2, "minute": 37}
